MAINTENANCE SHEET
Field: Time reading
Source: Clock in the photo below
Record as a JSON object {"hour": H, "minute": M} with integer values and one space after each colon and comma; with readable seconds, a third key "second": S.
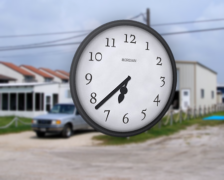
{"hour": 6, "minute": 38}
